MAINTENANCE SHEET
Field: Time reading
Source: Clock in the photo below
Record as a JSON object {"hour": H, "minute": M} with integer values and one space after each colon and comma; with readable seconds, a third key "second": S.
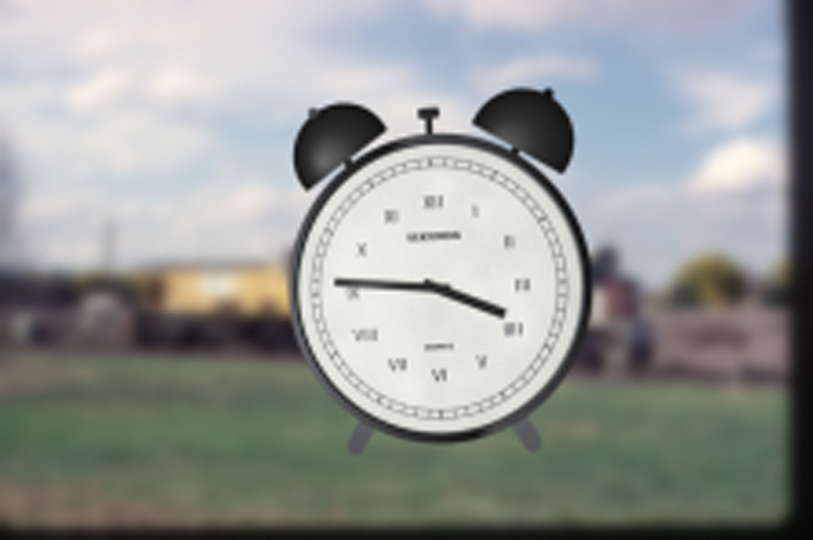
{"hour": 3, "minute": 46}
